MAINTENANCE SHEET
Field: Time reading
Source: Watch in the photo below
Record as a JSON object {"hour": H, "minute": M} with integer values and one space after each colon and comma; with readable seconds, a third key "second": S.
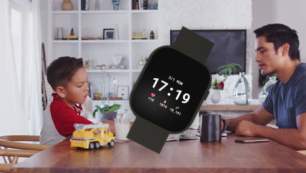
{"hour": 17, "minute": 19}
